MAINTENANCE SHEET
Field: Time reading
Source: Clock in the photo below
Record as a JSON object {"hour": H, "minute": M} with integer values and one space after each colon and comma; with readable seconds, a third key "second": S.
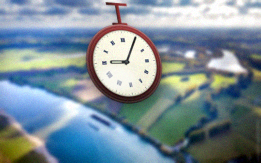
{"hour": 9, "minute": 5}
